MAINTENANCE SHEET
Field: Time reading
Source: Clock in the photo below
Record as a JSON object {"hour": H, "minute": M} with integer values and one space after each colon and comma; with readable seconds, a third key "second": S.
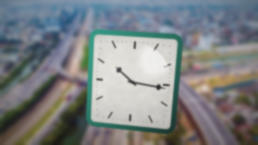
{"hour": 10, "minute": 16}
